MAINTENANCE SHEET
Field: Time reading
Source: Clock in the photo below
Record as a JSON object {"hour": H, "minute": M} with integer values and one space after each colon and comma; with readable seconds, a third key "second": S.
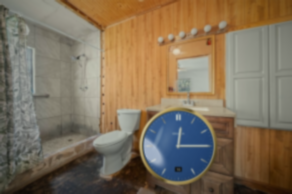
{"hour": 12, "minute": 15}
